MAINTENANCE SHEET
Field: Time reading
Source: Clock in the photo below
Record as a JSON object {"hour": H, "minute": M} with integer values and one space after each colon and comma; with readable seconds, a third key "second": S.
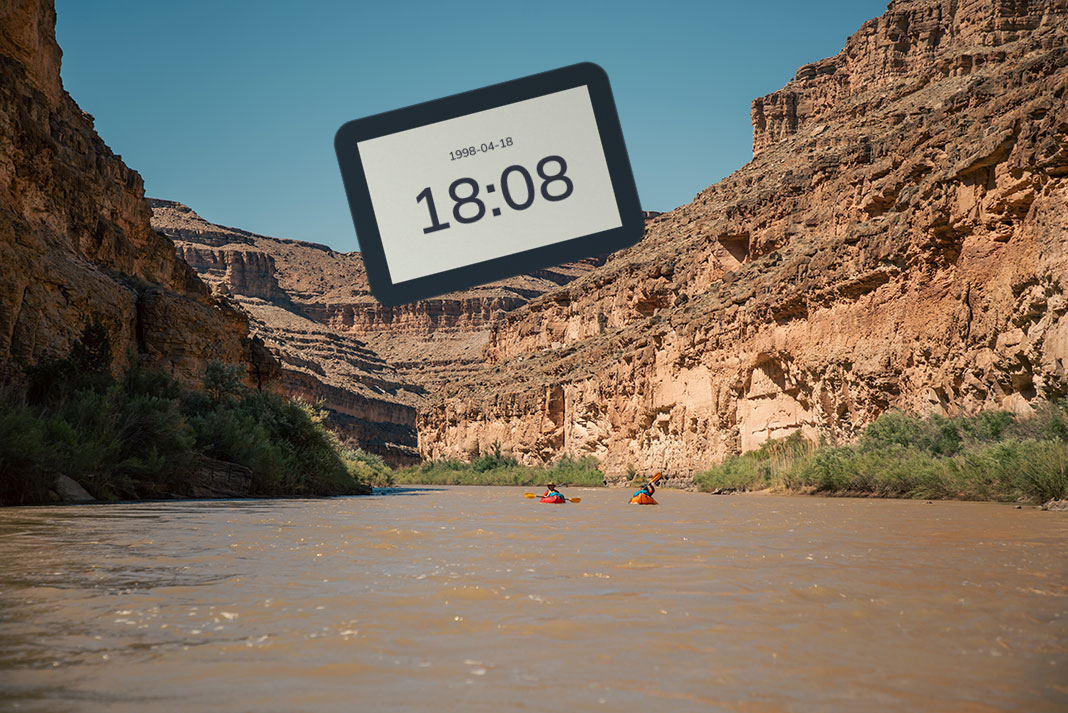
{"hour": 18, "minute": 8}
